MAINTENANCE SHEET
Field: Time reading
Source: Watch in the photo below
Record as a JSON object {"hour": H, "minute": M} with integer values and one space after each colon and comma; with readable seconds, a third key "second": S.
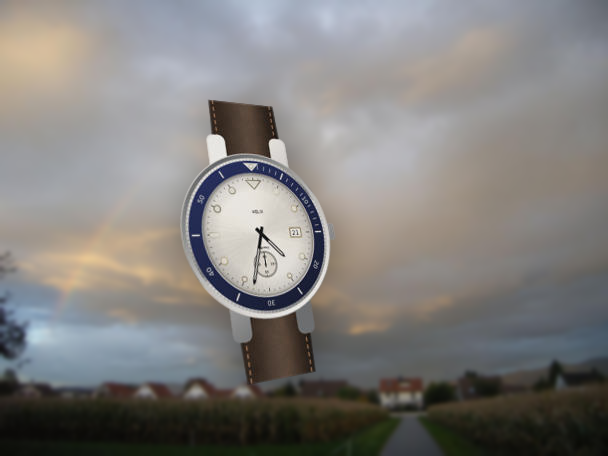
{"hour": 4, "minute": 33}
